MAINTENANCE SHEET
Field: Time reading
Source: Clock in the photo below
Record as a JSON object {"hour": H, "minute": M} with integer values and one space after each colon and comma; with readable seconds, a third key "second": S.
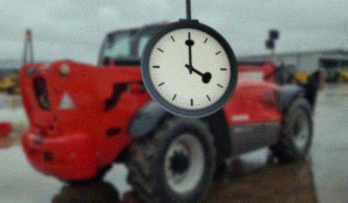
{"hour": 4, "minute": 0}
